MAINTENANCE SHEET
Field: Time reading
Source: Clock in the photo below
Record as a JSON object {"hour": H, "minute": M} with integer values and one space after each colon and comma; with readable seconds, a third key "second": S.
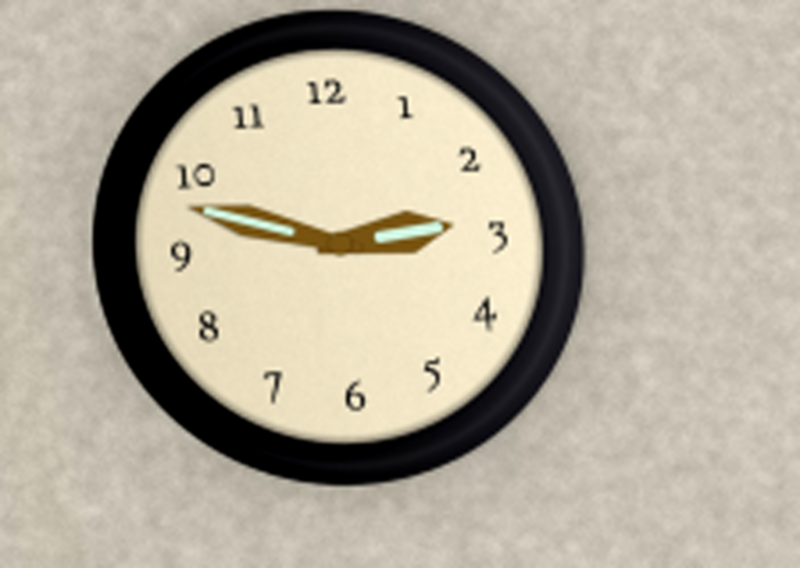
{"hour": 2, "minute": 48}
